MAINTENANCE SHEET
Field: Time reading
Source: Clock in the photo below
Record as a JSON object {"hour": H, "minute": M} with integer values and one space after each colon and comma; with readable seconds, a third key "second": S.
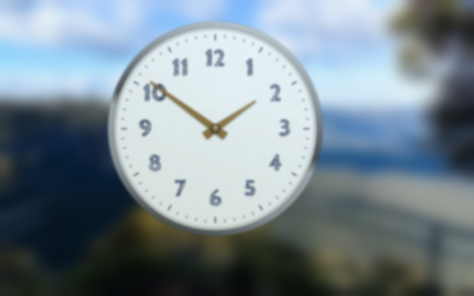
{"hour": 1, "minute": 51}
